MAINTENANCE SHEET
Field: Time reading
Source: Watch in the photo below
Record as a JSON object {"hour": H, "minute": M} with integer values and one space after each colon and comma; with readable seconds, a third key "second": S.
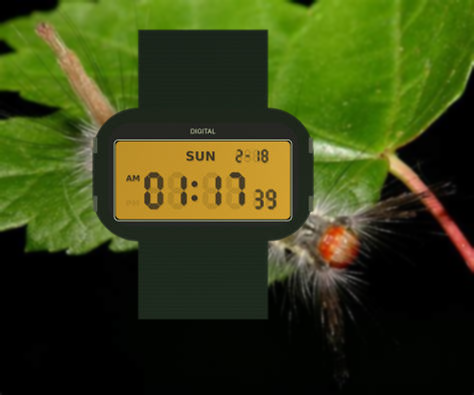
{"hour": 1, "minute": 17, "second": 39}
